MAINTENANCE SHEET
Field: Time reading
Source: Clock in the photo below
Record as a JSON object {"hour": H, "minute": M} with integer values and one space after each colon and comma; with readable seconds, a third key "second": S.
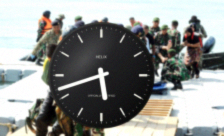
{"hour": 5, "minute": 42}
